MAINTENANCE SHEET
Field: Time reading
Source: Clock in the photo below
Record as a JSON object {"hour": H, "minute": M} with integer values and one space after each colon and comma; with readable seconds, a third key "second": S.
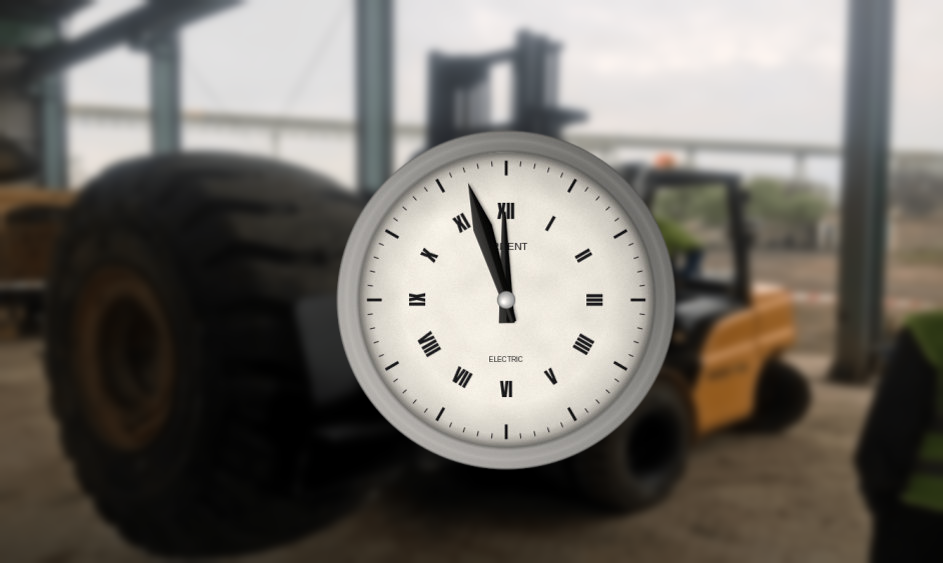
{"hour": 11, "minute": 57}
